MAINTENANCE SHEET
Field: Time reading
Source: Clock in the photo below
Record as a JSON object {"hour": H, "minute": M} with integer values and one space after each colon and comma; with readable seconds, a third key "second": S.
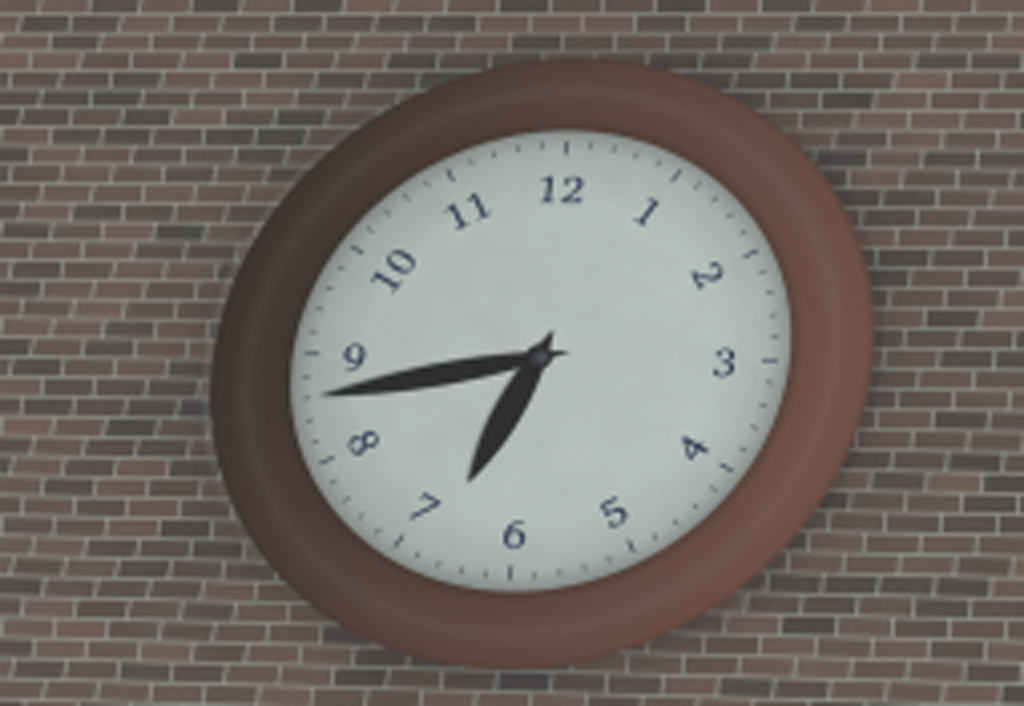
{"hour": 6, "minute": 43}
